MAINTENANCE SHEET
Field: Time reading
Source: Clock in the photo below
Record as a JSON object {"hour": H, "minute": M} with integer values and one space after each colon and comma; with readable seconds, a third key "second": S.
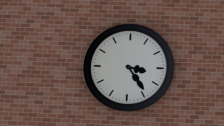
{"hour": 3, "minute": 24}
